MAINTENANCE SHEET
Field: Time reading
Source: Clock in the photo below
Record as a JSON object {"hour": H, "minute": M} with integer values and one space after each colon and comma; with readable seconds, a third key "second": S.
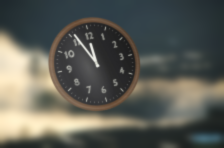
{"hour": 11, "minute": 56}
